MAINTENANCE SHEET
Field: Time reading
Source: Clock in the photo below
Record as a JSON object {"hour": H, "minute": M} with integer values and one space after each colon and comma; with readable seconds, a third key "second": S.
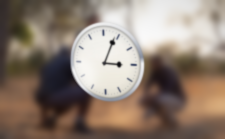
{"hour": 3, "minute": 4}
